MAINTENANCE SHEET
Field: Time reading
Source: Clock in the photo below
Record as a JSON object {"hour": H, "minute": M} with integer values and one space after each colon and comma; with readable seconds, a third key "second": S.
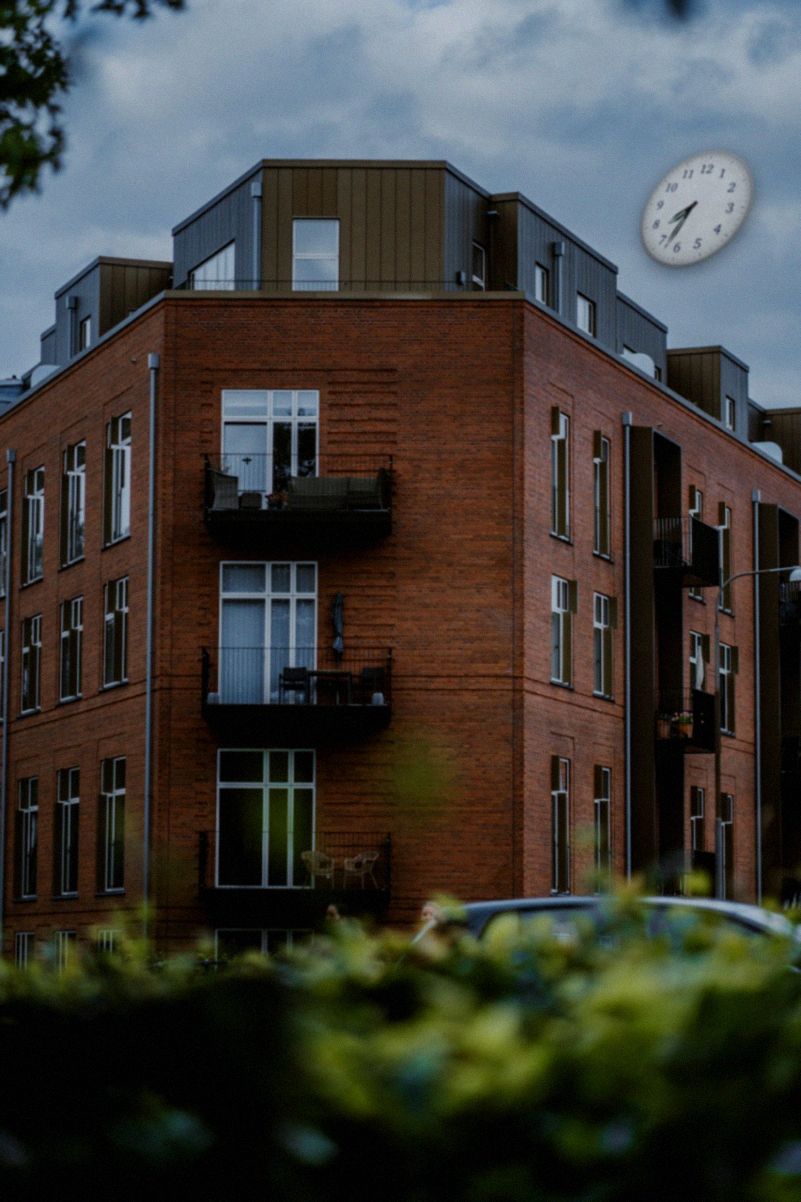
{"hour": 7, "minute": 33}
